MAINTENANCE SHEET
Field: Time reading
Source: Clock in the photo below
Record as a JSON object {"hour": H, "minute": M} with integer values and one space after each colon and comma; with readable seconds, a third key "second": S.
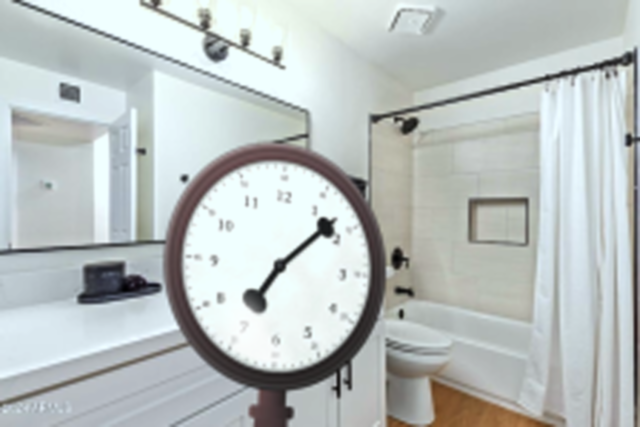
{"hour": 7, "minute": 8}
